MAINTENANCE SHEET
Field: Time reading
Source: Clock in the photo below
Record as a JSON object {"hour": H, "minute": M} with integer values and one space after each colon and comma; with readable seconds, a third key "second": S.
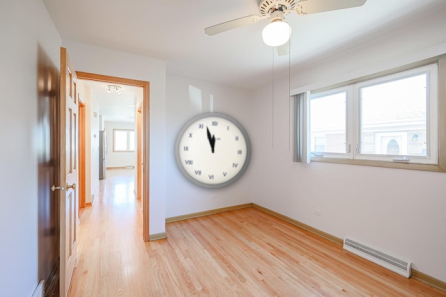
{"hour": 11, "minute": 57}
